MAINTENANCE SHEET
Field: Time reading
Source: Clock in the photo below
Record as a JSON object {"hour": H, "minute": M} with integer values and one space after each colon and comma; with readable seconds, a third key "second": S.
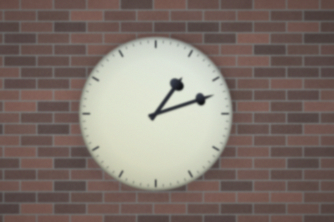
{"hour": 1, "minute": 12}
